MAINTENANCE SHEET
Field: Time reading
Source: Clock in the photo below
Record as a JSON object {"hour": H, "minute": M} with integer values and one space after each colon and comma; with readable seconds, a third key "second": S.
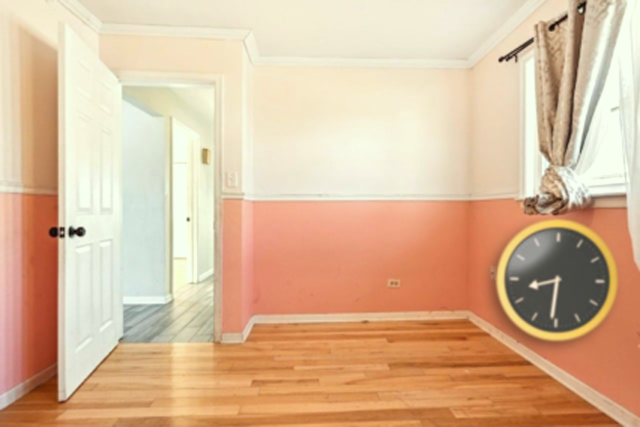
{"hour": 8, "minute": 31}
